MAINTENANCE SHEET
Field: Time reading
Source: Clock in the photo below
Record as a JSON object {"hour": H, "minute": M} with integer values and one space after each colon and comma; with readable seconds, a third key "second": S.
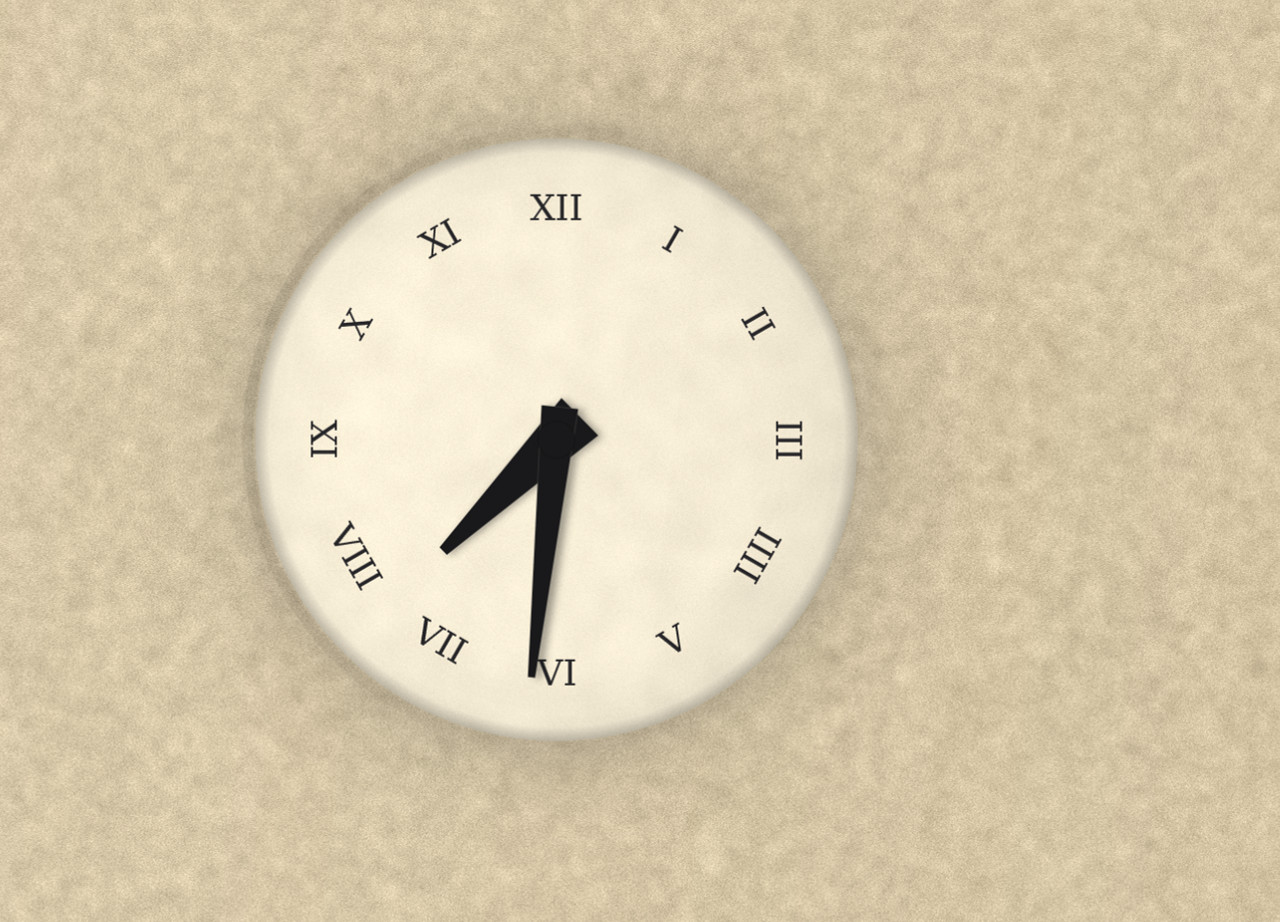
{"hour": 7, "minute": 31}
